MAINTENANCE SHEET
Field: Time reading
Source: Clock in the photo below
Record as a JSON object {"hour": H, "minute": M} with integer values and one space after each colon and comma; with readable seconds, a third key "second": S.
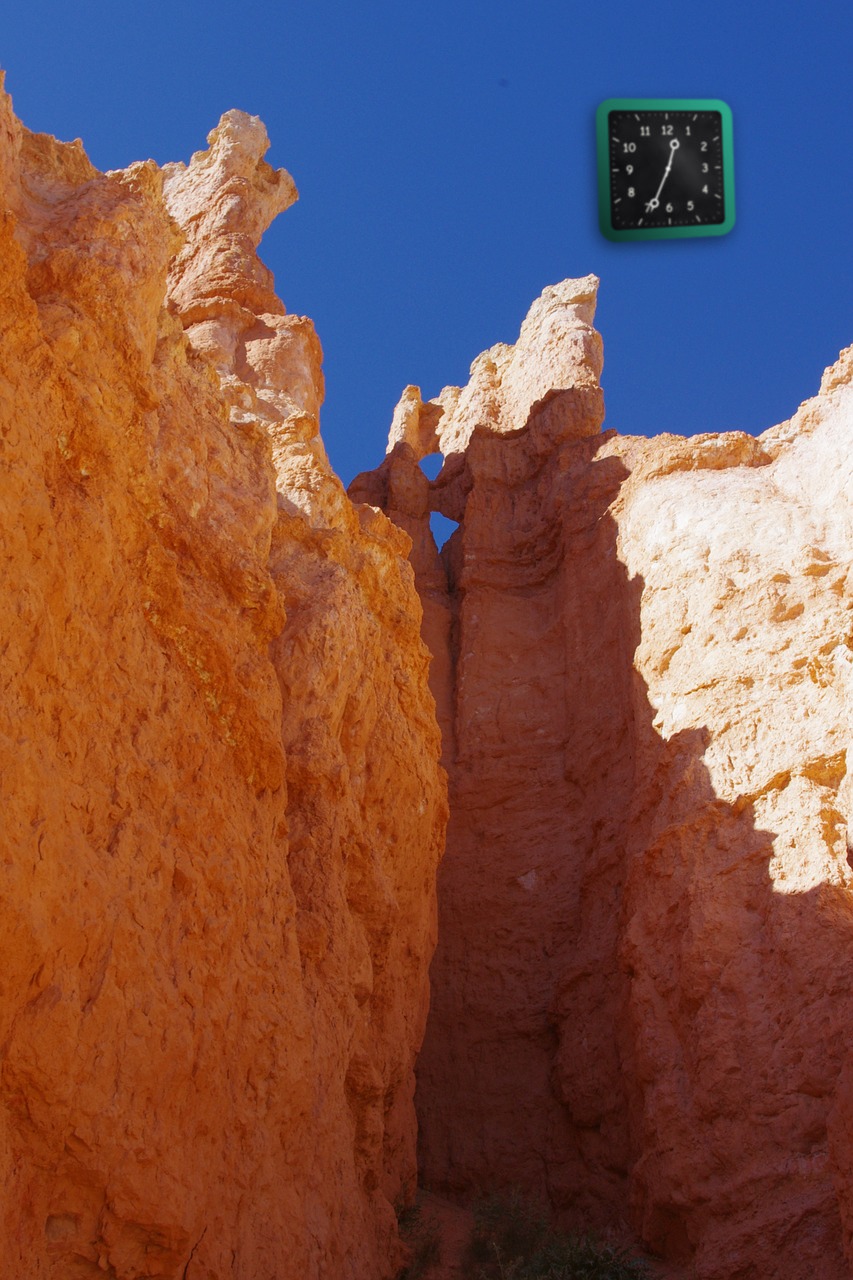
{"hour": 12, "minute": 34}
